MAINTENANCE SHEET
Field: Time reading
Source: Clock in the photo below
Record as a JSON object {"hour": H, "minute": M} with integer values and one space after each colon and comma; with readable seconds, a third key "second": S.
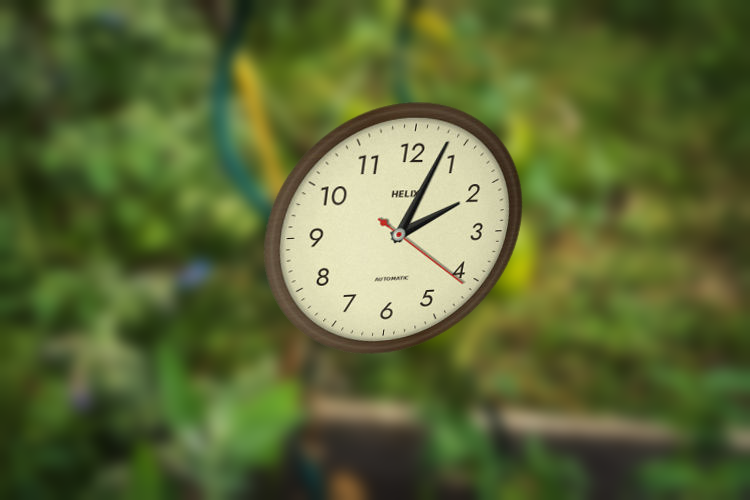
{"hour": 2, "minute": 3, "second": 21}
